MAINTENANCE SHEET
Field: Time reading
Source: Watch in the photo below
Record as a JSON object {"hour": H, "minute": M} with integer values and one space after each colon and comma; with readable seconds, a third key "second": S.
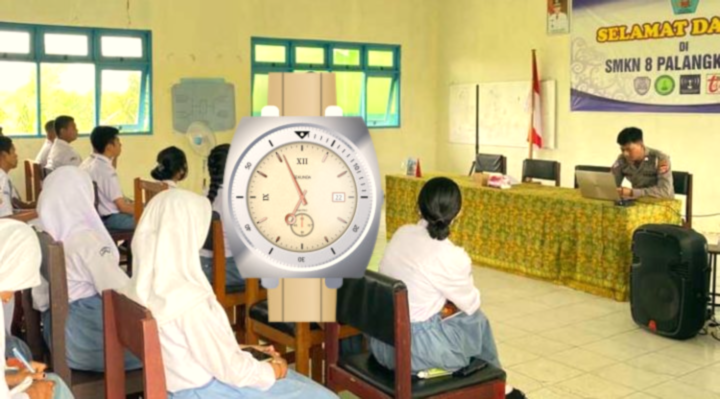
{"hour": 6, "minute": 56}
